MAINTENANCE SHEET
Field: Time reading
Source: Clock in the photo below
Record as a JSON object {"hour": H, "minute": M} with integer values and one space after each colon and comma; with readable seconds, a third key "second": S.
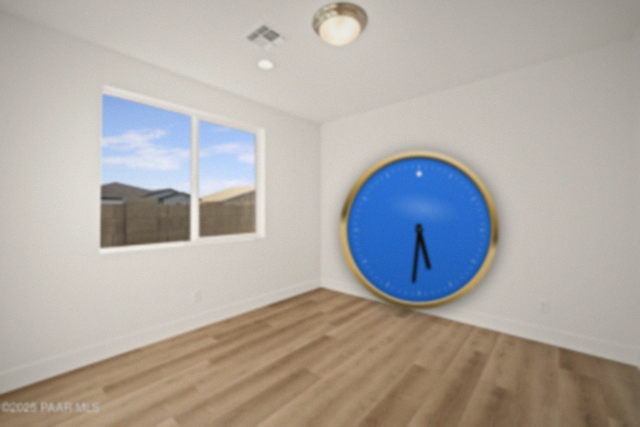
{"hour": 5, "minute": 31}
